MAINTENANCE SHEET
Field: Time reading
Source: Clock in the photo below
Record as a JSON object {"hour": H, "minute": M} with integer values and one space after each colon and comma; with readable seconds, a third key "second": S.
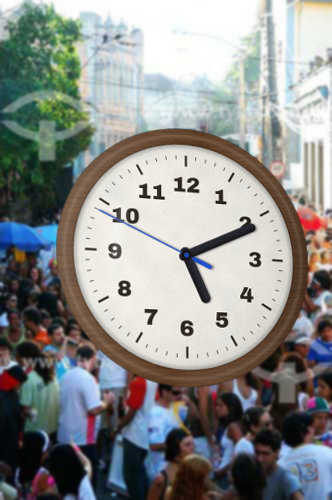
{"hour": 5, "minute": 10, "second": 49}
